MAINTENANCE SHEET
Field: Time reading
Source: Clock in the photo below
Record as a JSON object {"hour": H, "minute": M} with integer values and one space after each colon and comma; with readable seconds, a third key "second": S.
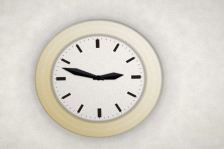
{"hour": 2, "minute": 48}
